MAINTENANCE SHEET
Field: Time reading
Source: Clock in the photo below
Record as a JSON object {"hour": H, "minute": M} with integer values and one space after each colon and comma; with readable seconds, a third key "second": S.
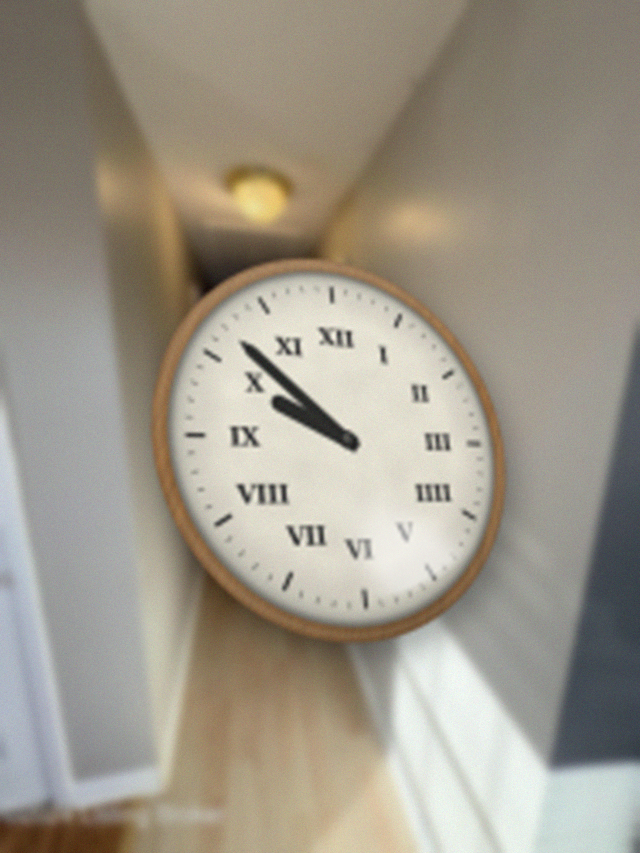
{"hour": 9, "minute": 52}
